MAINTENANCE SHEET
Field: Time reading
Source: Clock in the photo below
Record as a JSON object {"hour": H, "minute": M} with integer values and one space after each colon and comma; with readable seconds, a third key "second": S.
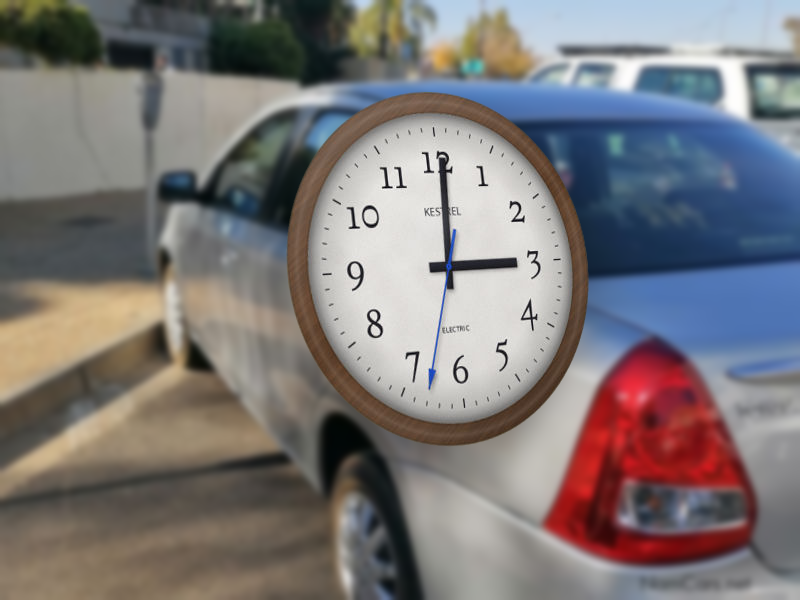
{"hour": 3, "minute": 0, "second": 33}
